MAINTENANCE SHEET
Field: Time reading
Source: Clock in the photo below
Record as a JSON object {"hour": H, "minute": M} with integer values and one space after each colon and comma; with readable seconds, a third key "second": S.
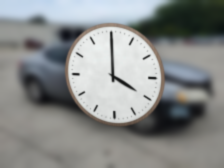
{"hour": 4, "minute": 0}
